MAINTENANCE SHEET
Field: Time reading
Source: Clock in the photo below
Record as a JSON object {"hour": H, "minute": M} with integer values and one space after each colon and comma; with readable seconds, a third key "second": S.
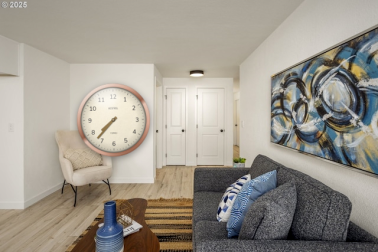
{"hour": 7, "minute": 37}
